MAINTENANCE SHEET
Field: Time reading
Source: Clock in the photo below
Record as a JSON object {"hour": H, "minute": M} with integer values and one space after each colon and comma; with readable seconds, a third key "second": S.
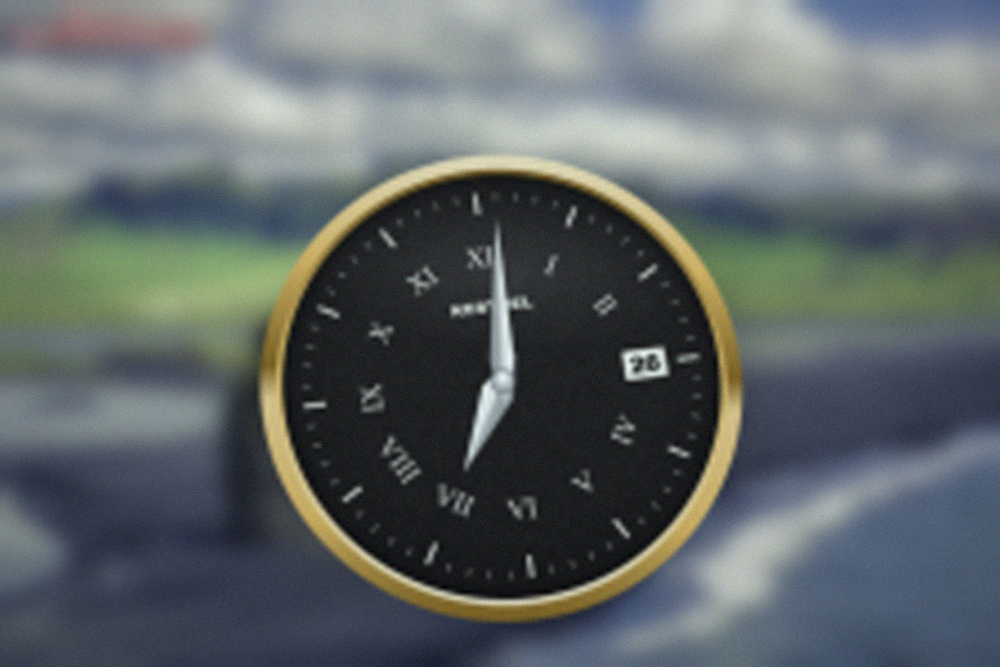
{"hour": 7, "minute": 1}
